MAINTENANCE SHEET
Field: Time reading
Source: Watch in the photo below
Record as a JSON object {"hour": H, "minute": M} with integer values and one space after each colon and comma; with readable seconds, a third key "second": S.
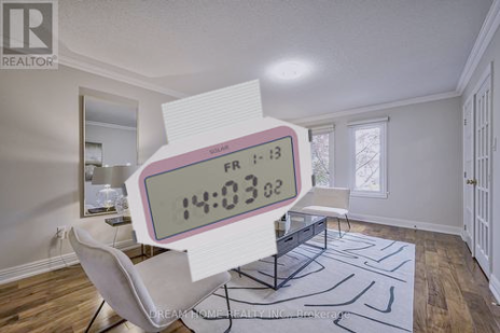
{"hour": 14, "minute": 3, "second": 2}
